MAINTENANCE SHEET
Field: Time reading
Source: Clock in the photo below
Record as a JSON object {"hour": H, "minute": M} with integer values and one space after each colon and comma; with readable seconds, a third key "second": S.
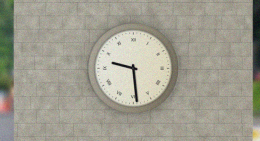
{"hour": 9, "minute": 29}
